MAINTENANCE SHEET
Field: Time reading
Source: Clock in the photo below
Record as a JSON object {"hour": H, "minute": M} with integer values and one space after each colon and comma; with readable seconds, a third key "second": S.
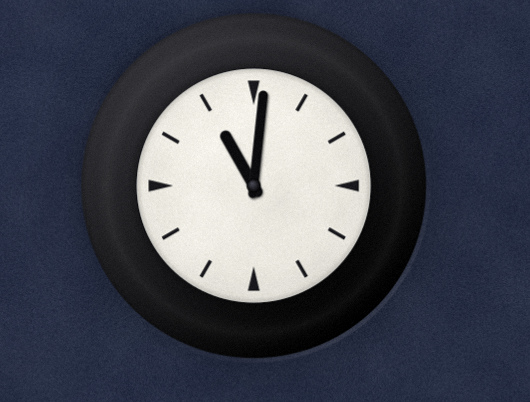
{"hour": 11, "minute": 1}
